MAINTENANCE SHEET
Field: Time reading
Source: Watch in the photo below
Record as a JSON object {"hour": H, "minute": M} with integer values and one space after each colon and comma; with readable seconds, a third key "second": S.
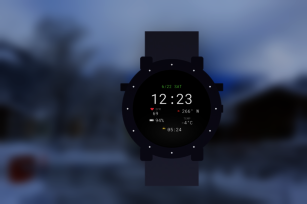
{"hour": 12, "minute": 23}
